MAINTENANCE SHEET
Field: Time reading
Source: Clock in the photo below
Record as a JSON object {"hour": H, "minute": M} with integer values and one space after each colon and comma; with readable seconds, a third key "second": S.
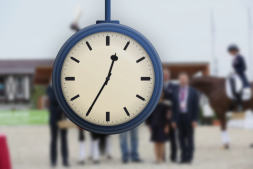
{"hour": 12, "minute": 35}
